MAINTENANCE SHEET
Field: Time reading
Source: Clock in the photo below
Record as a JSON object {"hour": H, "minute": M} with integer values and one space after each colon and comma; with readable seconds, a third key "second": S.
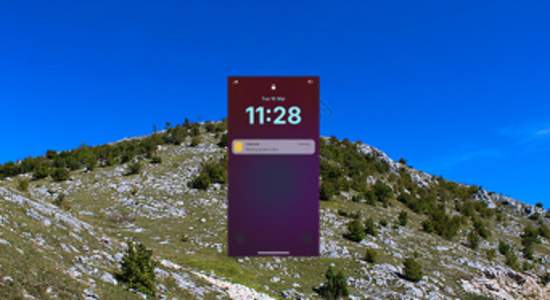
{"hour": 11, "minute": 28}
